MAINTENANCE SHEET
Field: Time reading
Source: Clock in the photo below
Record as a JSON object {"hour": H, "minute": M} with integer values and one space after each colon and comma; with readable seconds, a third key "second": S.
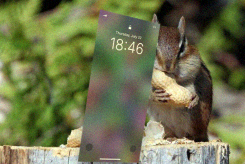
{"hour": 18, "minute": 46}
